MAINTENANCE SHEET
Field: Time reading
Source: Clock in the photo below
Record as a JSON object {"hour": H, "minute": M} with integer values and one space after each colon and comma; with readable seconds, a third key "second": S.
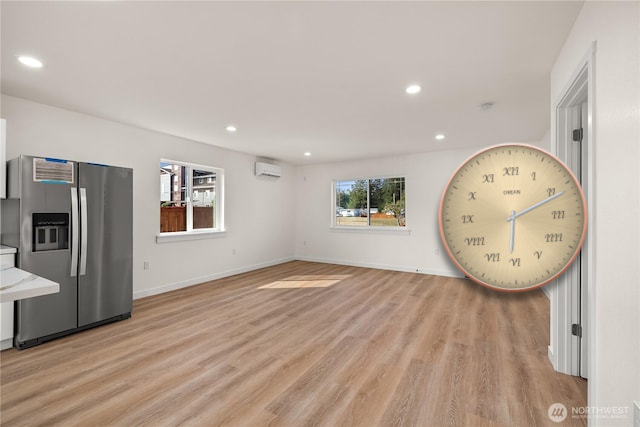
{"hour": 6, "minute": 11}
